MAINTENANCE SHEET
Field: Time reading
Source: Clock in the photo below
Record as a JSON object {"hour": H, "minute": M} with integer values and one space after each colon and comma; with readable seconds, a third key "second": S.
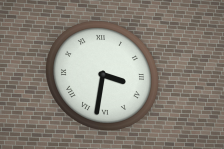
{"hour": 3, "minute": 32}
